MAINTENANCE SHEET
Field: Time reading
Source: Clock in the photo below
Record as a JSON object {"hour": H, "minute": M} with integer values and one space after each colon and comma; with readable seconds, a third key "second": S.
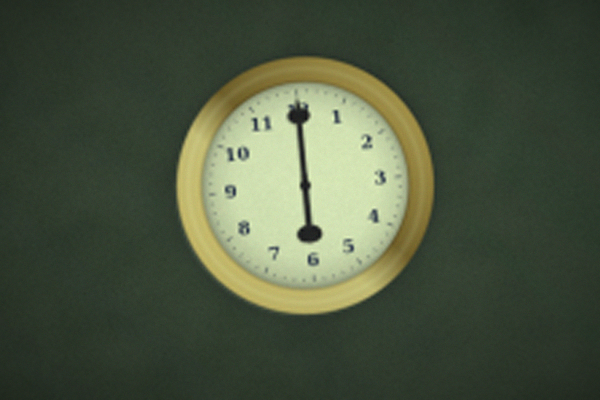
{"hour": 6, "minute": 0}
